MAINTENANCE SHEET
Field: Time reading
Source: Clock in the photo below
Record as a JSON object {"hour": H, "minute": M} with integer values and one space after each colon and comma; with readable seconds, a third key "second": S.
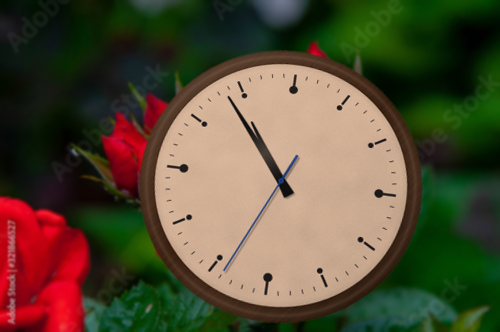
{"hour": 10, "minute": 53, "second": 34}
